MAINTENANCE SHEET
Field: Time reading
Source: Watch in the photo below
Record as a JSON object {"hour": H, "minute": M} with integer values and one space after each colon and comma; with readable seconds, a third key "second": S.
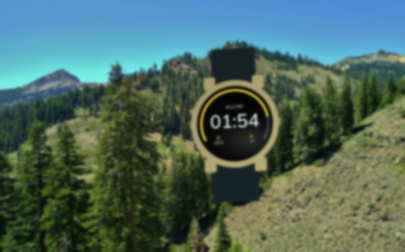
{"hour": 1, "minute": 54}
